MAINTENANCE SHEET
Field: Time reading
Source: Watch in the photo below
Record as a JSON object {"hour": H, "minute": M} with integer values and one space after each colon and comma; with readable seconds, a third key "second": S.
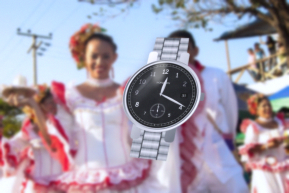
{"hour": 12, "minute": 19}
